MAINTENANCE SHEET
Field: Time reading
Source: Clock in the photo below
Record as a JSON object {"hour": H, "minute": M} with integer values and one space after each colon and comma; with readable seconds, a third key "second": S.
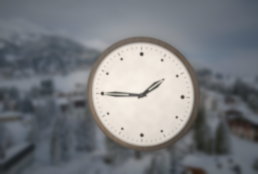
{"hour": 1, "minute": 45}
